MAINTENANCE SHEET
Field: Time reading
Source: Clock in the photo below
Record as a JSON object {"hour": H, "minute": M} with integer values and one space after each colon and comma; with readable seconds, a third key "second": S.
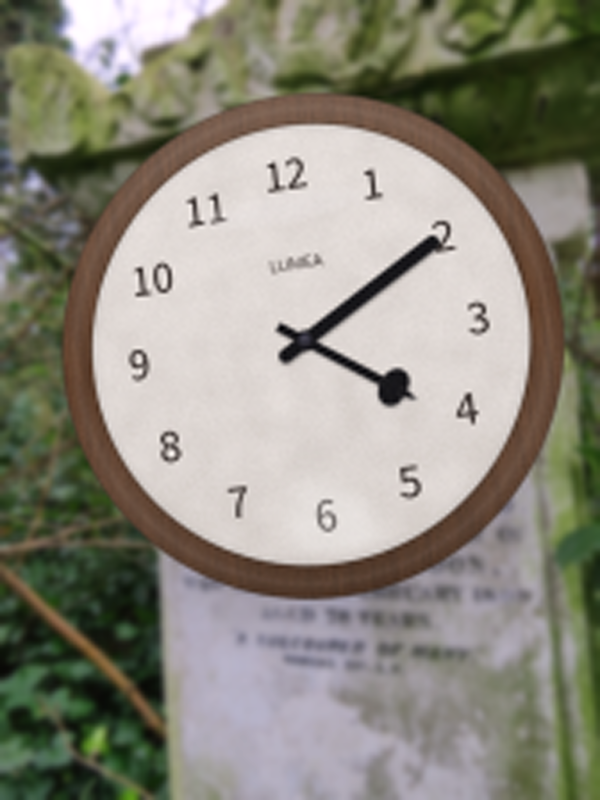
{"hour": 4, "minute": 10}
